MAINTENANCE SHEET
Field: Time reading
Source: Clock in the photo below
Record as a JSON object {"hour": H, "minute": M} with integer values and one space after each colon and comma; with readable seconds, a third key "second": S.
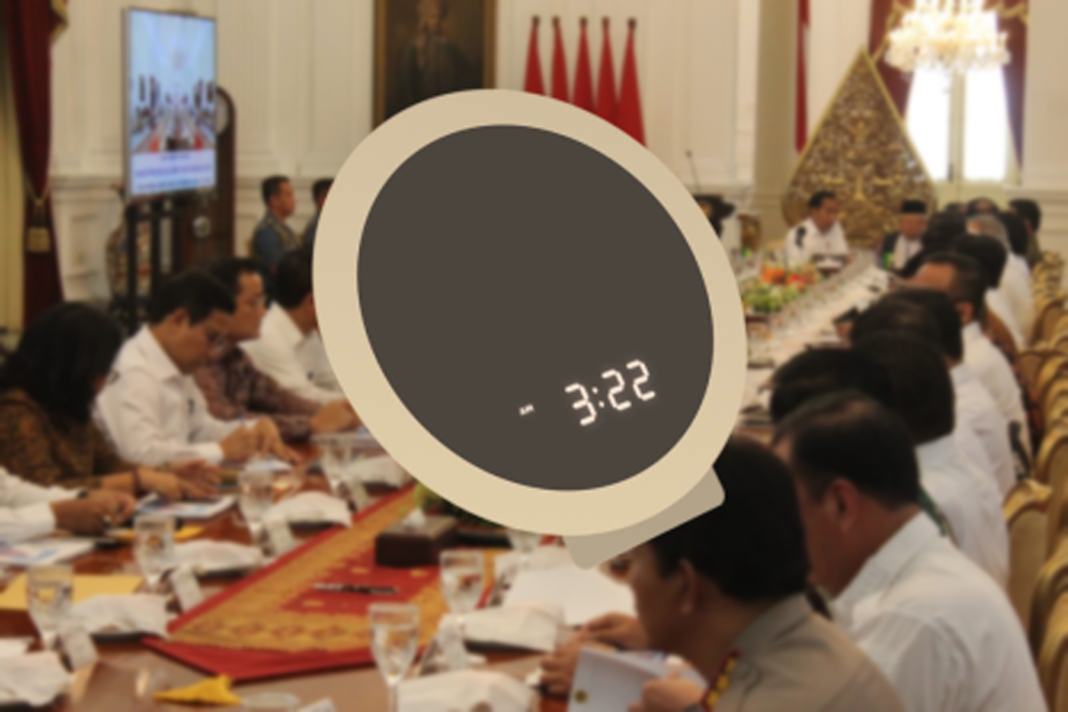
{"hour": 3, "minute": 22}
